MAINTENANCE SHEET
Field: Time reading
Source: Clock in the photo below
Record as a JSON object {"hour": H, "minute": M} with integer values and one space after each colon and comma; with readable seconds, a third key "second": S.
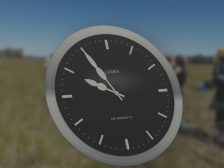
{"hour": 9, "minute": 55}
